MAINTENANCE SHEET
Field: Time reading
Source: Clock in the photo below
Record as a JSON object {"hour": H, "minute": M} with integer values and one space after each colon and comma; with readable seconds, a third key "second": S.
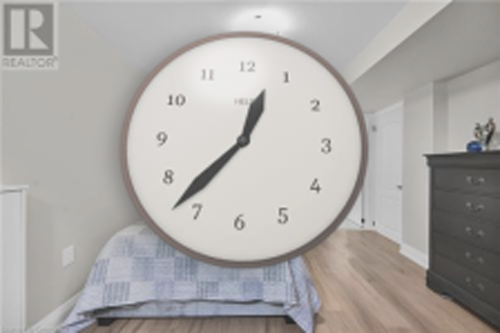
{"hour": 12, "minute": 37}
